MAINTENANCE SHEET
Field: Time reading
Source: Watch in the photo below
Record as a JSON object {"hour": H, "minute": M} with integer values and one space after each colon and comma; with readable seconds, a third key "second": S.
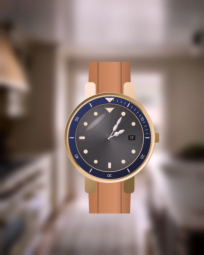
{"hour": 2, "minute": 5}
